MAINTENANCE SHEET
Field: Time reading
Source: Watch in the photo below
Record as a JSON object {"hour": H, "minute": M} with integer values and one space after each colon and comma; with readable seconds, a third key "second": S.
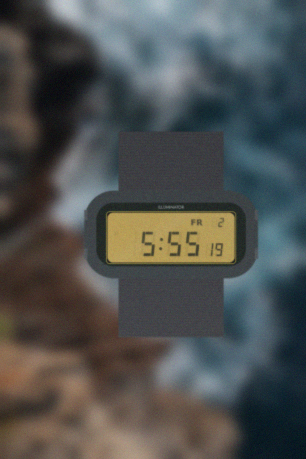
{"hour": 5, "minute": 55, "second": 19}
